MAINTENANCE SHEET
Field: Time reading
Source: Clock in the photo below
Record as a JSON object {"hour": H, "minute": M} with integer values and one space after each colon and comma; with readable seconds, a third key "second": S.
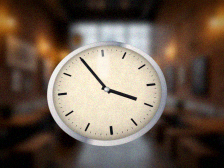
{"hour": 3, "minute": 55}
